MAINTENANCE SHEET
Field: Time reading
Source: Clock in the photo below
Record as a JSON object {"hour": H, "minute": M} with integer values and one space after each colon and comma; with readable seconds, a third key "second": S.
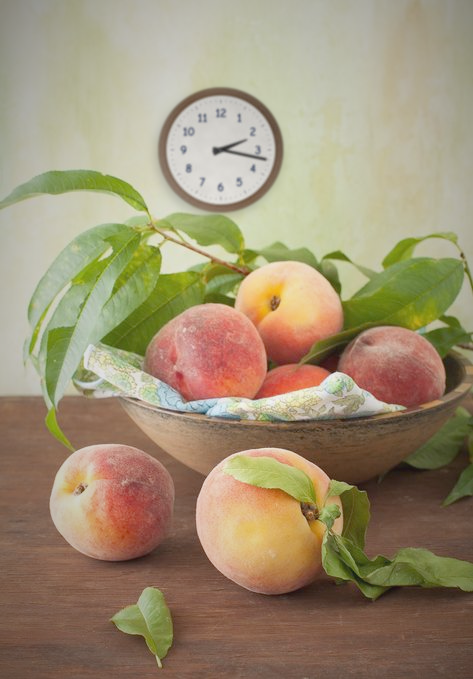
{"hour": 2, "minute": 17}
